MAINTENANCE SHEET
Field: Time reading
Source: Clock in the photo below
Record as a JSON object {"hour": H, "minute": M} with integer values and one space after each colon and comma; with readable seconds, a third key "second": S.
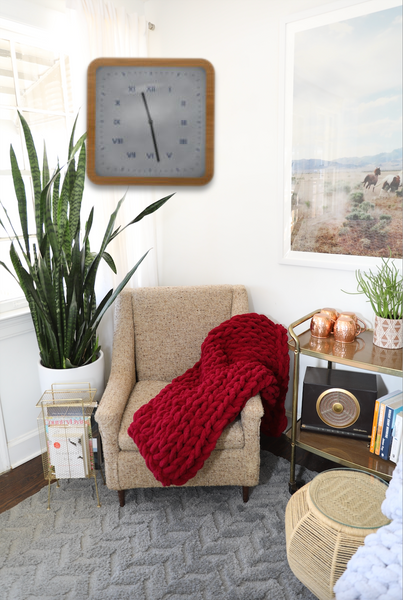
{"hour": 11, "minute": 28}
